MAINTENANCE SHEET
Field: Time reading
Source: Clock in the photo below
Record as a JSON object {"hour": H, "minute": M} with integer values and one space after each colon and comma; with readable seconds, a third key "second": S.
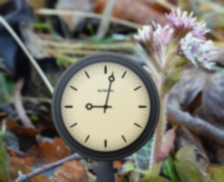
{"hour": 9, "minute": 2}
